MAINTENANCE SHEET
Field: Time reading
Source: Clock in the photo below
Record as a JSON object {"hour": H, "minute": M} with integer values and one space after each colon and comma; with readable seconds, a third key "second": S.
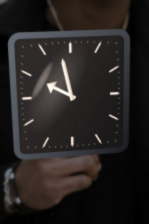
{"hour": 9, "minute": 58}
